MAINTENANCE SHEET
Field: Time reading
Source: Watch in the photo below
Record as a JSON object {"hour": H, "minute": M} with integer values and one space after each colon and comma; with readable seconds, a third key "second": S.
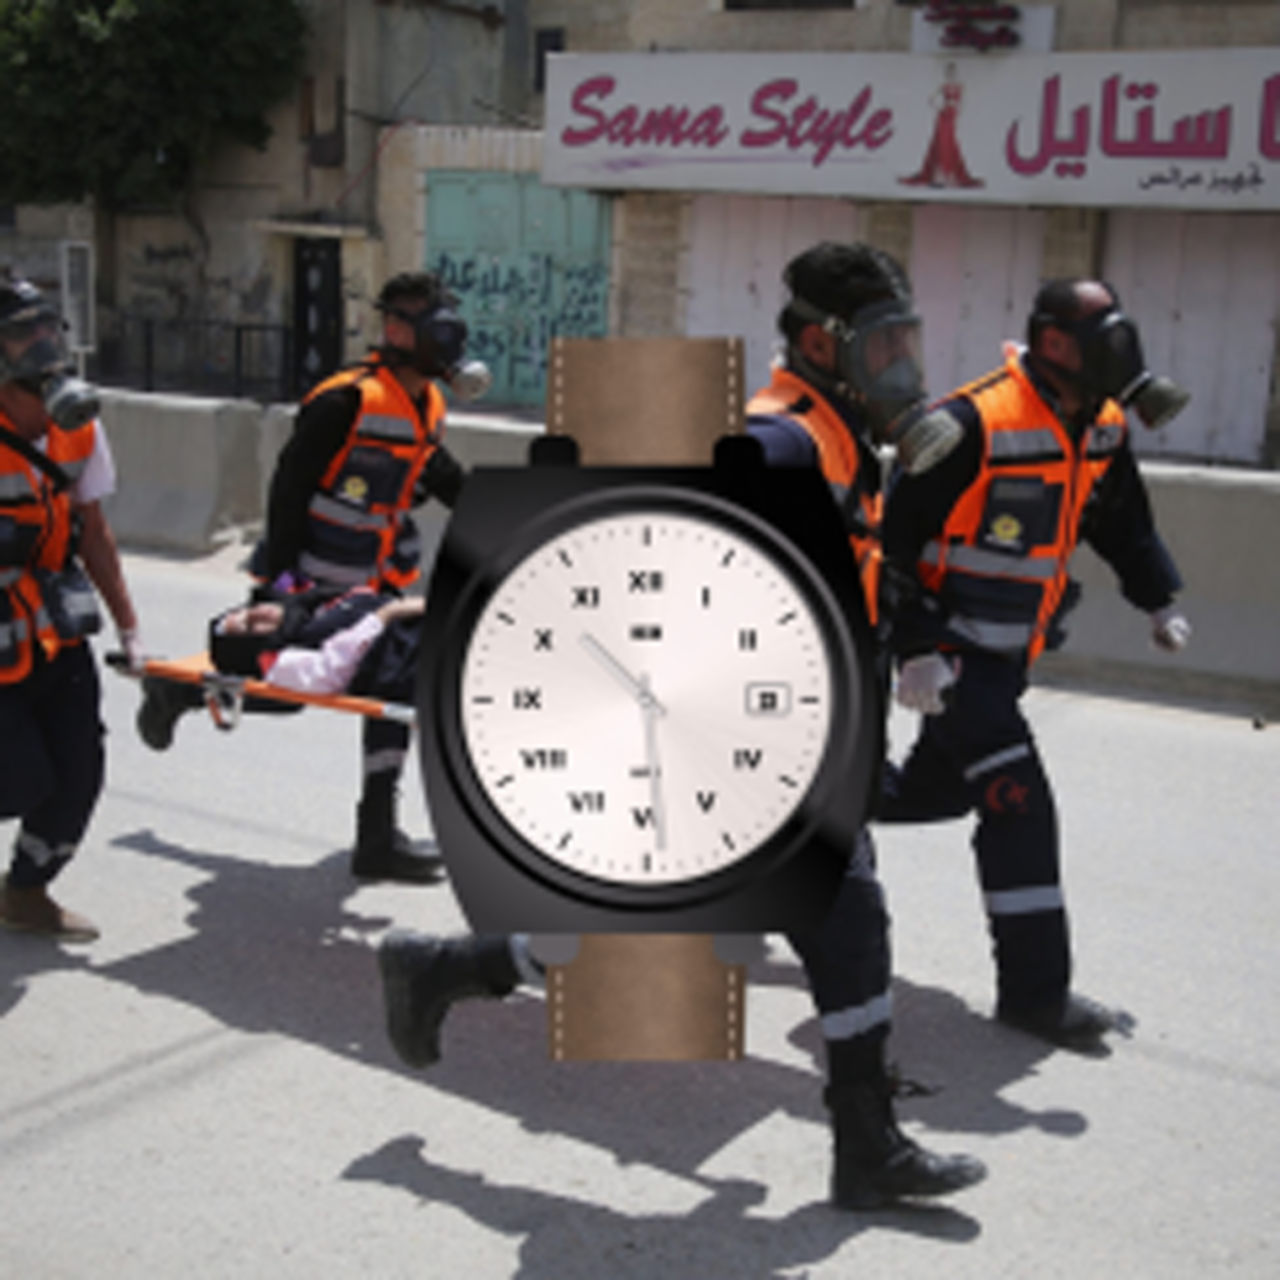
{"hour": 10, "minute": 29}
